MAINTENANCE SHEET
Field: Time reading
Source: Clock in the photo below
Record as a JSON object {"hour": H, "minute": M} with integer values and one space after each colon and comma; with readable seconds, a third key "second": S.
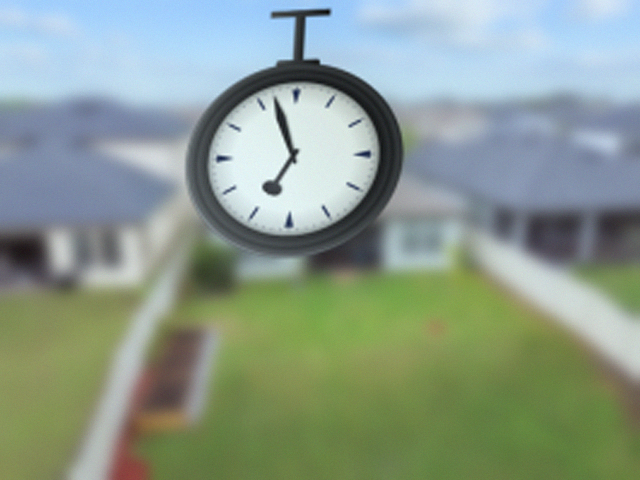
{"hour": 6, "minute": 57}
